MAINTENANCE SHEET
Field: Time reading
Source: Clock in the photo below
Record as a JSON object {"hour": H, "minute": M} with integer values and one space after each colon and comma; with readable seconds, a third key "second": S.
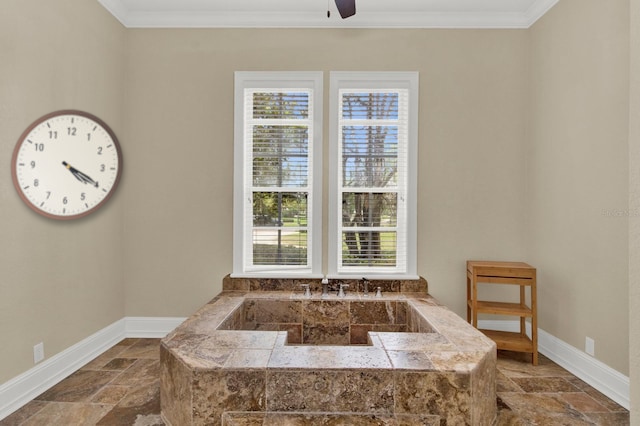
{"hour": 4, "minute": 20}
